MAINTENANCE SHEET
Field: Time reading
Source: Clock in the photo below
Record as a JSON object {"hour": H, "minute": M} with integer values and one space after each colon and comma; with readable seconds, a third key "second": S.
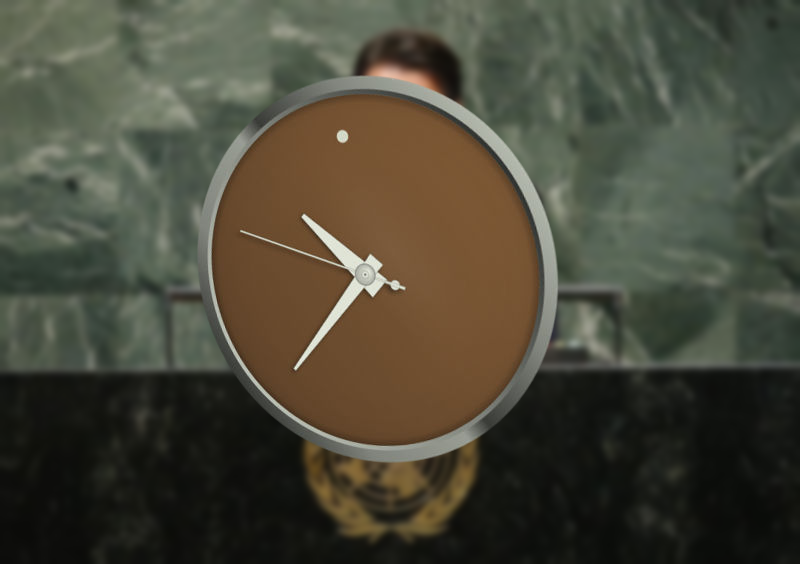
{"hour": 10, "minute": 37, "second": 49}
